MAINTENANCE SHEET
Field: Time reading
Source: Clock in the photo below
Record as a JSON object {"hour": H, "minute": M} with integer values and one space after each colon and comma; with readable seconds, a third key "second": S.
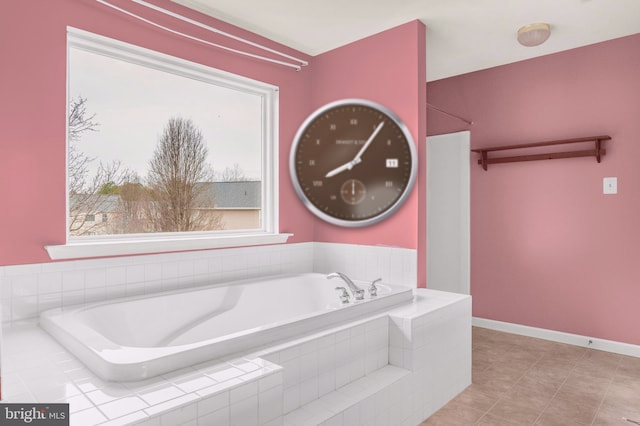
{"hour": 8, "minute": 6}
